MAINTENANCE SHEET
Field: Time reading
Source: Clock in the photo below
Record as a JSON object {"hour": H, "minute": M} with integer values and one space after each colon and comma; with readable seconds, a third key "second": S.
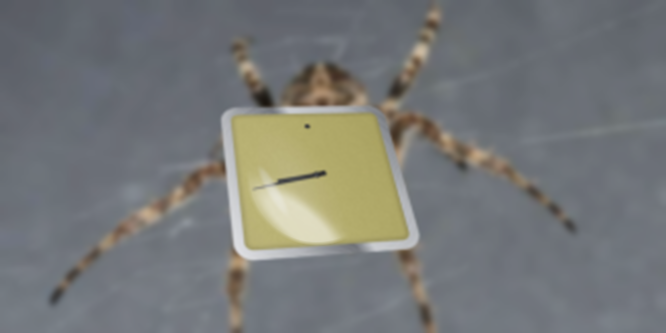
{"hour": 8, "minute": 43}
